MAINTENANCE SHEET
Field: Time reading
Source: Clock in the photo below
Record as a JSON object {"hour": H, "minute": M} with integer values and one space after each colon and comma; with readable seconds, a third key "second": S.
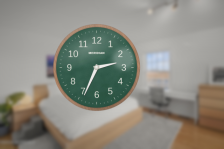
{"hour": 2, "minute": 34}
